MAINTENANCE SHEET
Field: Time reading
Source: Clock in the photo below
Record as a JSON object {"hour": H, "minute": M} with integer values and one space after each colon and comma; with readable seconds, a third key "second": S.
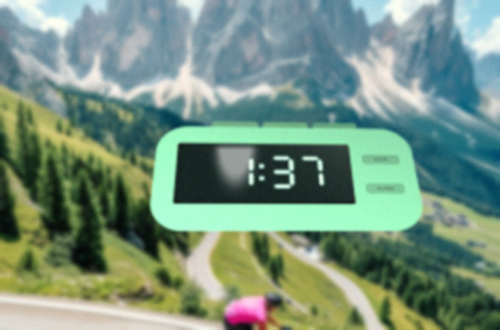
{"hour": 1, "minute": 37}
